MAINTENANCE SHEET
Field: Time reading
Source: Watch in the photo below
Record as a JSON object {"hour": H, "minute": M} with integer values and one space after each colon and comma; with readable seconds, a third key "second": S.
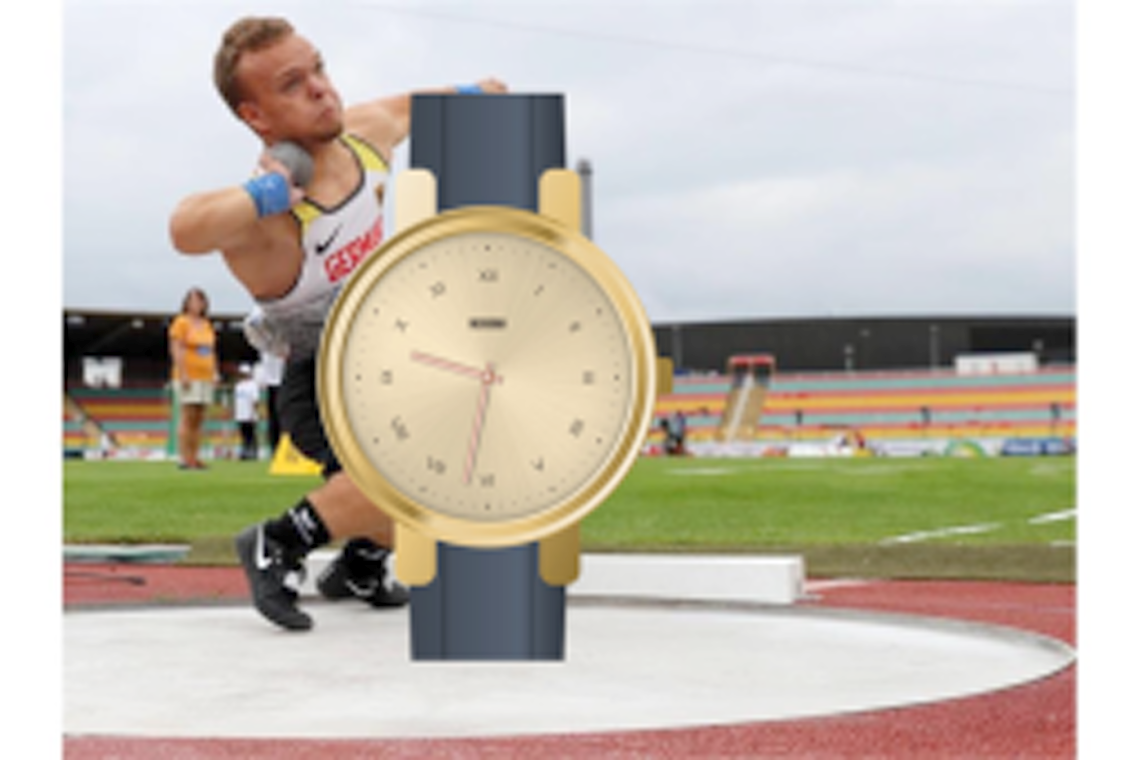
{"hour": 9, "minute": 32}
